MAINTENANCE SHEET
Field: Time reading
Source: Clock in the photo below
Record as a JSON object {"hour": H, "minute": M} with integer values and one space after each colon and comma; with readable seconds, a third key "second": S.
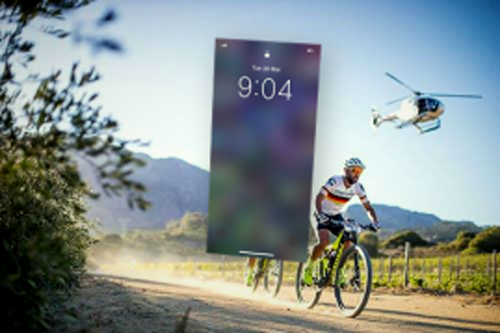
{"hour": 9, "minute": 4}
